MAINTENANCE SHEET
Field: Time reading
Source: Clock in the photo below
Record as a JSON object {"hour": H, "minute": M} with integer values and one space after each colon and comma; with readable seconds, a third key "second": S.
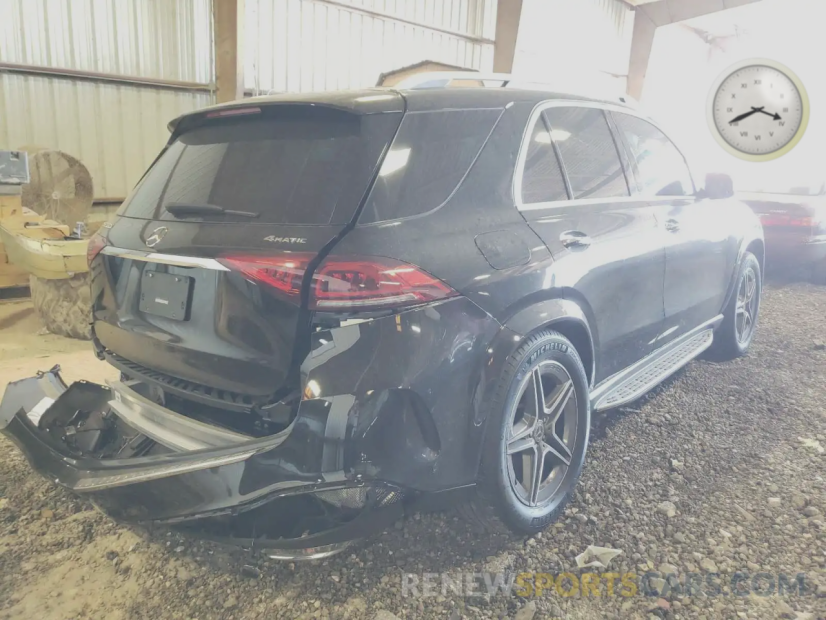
{"hour": 3, "minute": 41}
